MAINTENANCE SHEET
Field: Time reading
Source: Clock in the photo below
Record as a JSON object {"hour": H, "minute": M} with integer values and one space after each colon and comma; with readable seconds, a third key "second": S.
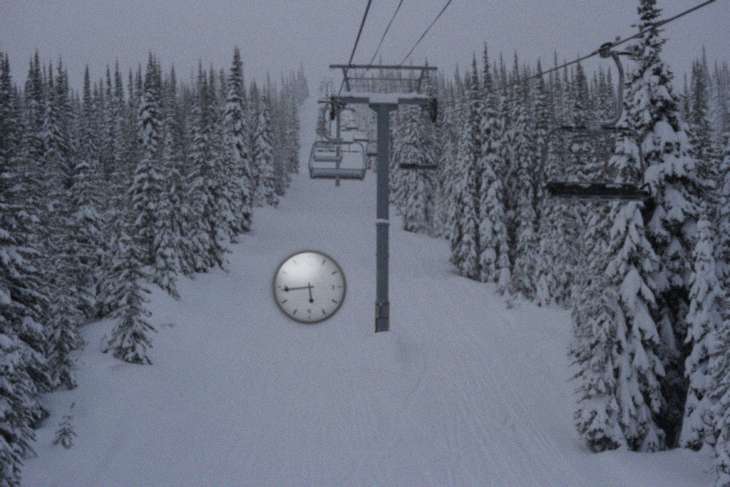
{"hour": 5, "minute": 44}
